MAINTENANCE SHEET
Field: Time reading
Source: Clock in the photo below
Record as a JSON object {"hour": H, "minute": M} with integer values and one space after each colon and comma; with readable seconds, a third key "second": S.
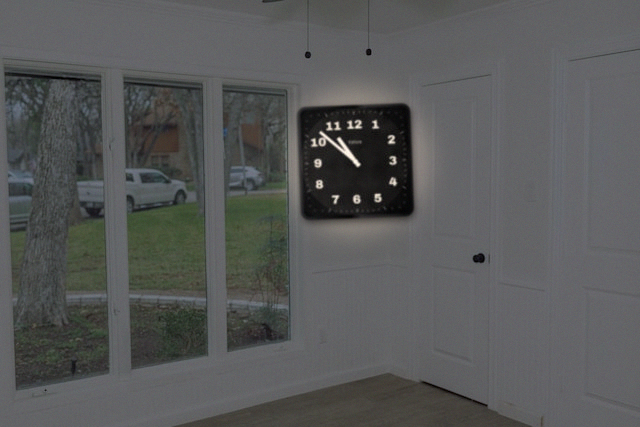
{"hour": 10, "minute": 52}
